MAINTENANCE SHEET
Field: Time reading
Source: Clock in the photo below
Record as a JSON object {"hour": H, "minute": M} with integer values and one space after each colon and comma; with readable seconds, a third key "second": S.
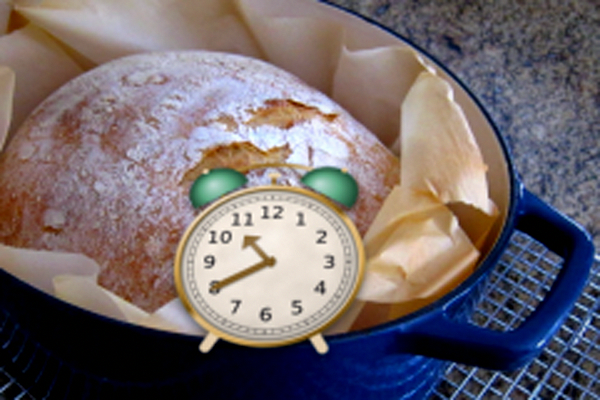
{"hour": 10, "minute": 40}
